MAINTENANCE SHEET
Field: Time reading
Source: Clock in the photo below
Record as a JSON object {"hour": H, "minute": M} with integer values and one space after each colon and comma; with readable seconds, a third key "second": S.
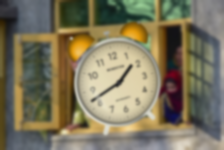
{"hour": 1, "minute": 42}
